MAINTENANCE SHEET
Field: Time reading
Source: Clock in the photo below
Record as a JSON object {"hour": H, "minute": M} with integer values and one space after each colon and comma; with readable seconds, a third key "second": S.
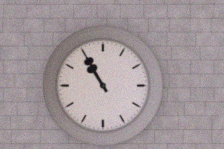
{"hour": 10, "minute": 55}
